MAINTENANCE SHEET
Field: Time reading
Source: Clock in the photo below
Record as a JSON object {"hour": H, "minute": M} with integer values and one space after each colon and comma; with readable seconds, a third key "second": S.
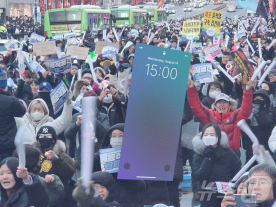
{"hour": 15, "minute": 0}
